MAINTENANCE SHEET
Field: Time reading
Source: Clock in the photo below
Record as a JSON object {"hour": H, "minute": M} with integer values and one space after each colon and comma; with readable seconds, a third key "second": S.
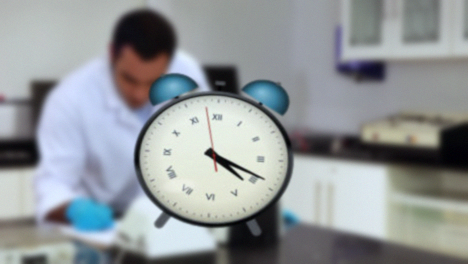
{"hour": 4, "minute": 18, "second": 58}
